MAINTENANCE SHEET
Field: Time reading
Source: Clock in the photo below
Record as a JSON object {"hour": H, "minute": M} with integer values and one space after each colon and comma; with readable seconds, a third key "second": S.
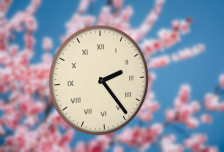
{"hour": 2, "minute": 24}
